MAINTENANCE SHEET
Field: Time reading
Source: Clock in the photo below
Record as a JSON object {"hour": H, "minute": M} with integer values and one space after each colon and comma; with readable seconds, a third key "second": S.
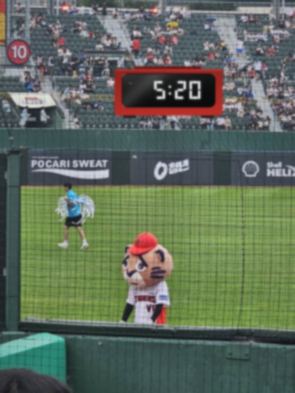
{"hour": 5, "minute": 20}
